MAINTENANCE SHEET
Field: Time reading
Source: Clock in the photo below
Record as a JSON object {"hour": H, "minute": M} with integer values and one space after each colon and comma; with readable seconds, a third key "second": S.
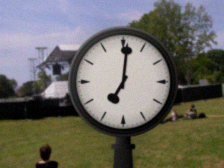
{"hour": 7, "minute": 1}
